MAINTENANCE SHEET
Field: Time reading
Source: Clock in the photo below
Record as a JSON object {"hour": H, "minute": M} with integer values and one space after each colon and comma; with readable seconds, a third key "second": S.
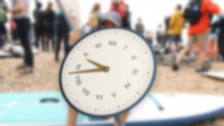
{"hour": 9, "minute": 43}
